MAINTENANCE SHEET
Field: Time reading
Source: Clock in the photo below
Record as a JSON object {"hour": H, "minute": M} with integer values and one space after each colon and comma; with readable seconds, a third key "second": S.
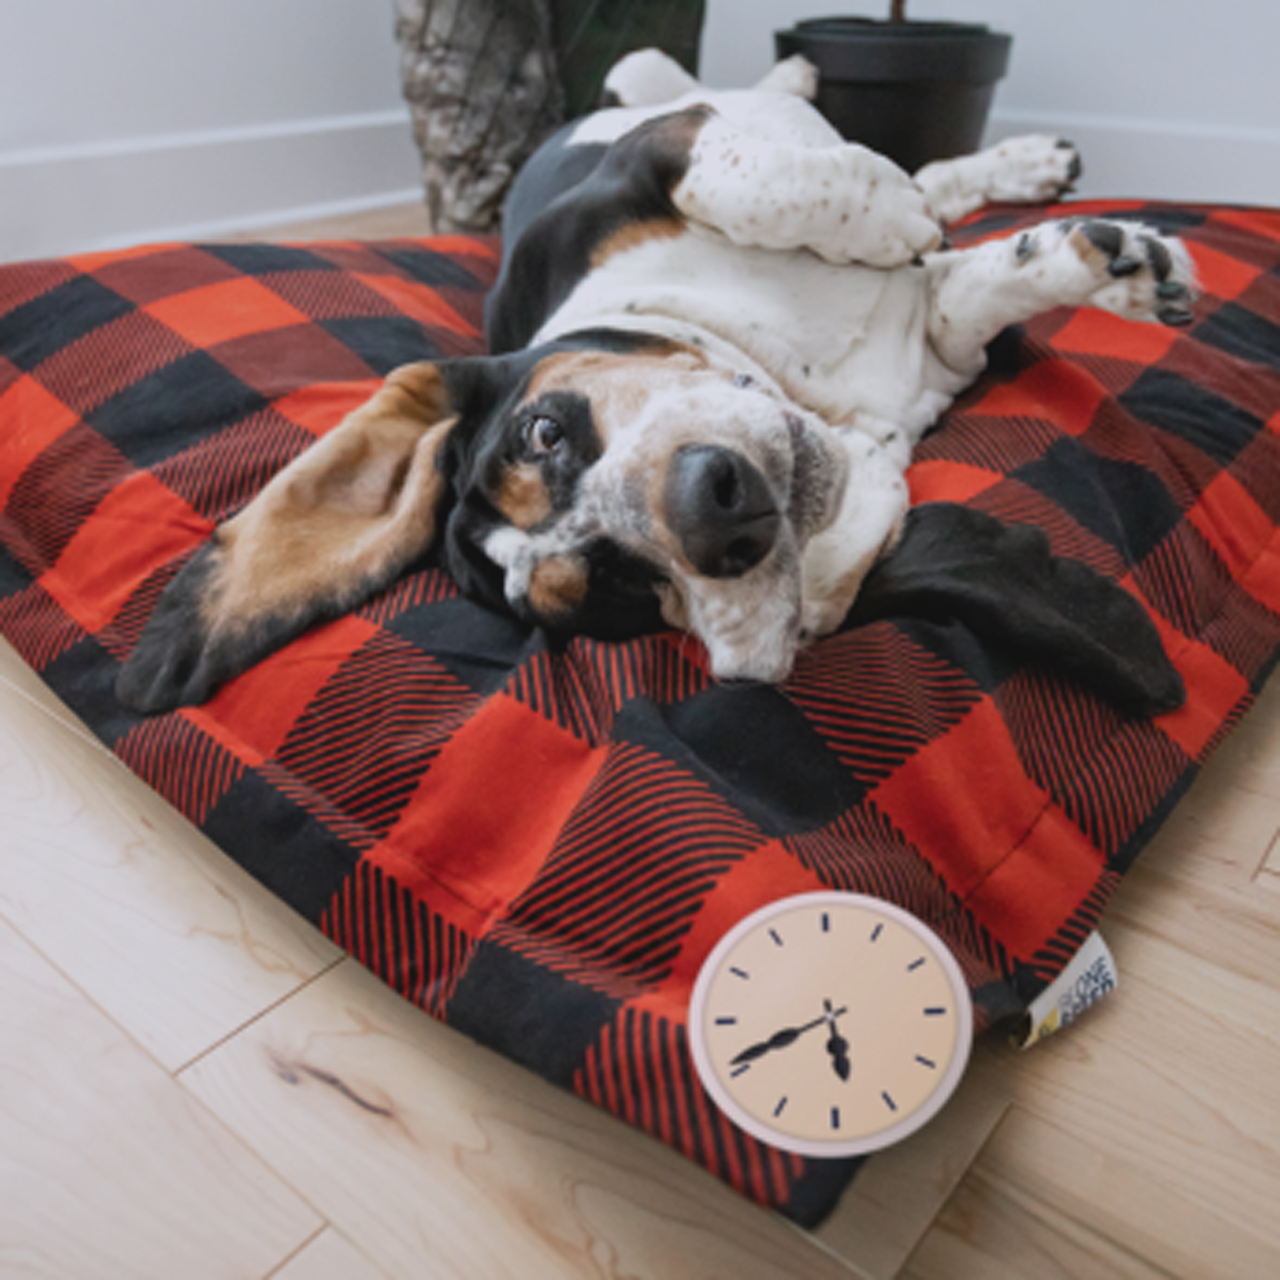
{"hour": 5, "minute": 41}
